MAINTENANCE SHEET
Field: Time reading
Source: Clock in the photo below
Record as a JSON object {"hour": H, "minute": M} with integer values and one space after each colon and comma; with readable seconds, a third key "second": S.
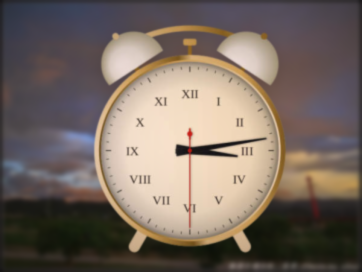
{"hour": 3, "minute": 13, "second": 30}
